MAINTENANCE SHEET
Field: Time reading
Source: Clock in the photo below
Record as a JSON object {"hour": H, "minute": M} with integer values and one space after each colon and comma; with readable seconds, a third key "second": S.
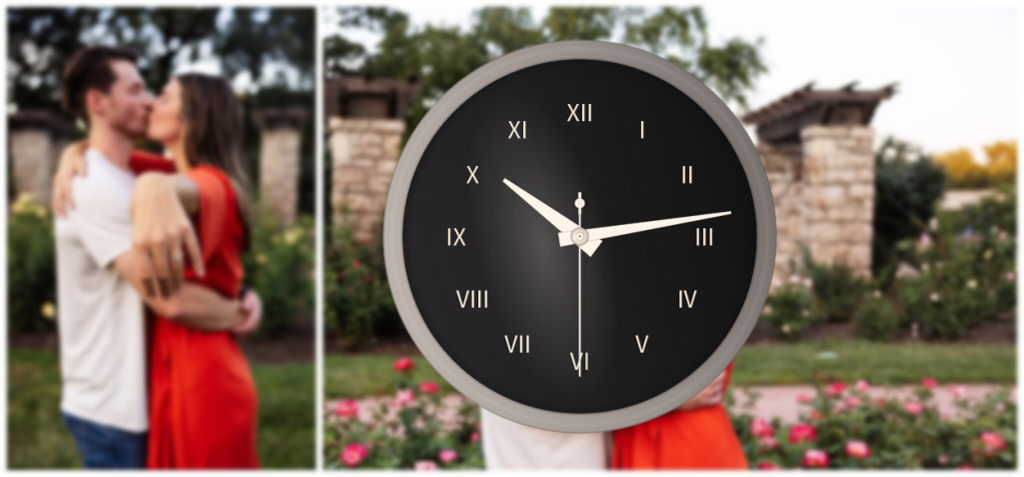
{"hour": 10, "minute": 13, "second": 30}
